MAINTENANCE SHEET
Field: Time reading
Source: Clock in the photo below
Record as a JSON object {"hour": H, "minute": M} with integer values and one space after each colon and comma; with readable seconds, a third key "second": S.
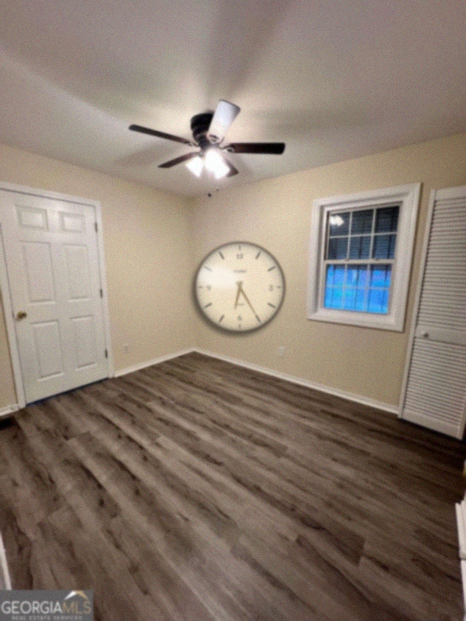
{"hour": 6, "minute": 25}
